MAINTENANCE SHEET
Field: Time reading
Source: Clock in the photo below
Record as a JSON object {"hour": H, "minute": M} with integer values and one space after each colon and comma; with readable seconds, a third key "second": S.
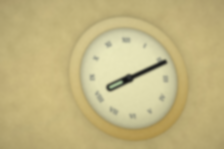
{"hour": 8, "minute": 11}
